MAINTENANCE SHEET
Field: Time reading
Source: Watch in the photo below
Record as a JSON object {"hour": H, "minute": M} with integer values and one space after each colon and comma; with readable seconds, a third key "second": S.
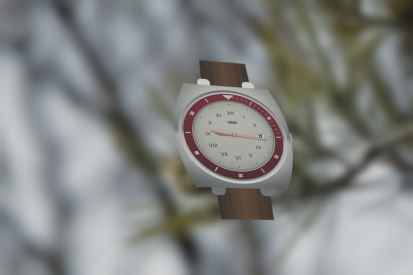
{"hour": 9, "minute": 16}
